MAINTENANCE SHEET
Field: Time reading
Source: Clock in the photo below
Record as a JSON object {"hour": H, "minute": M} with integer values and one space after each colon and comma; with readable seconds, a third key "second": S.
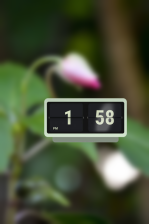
{"hour": 1, "minute": 58}
